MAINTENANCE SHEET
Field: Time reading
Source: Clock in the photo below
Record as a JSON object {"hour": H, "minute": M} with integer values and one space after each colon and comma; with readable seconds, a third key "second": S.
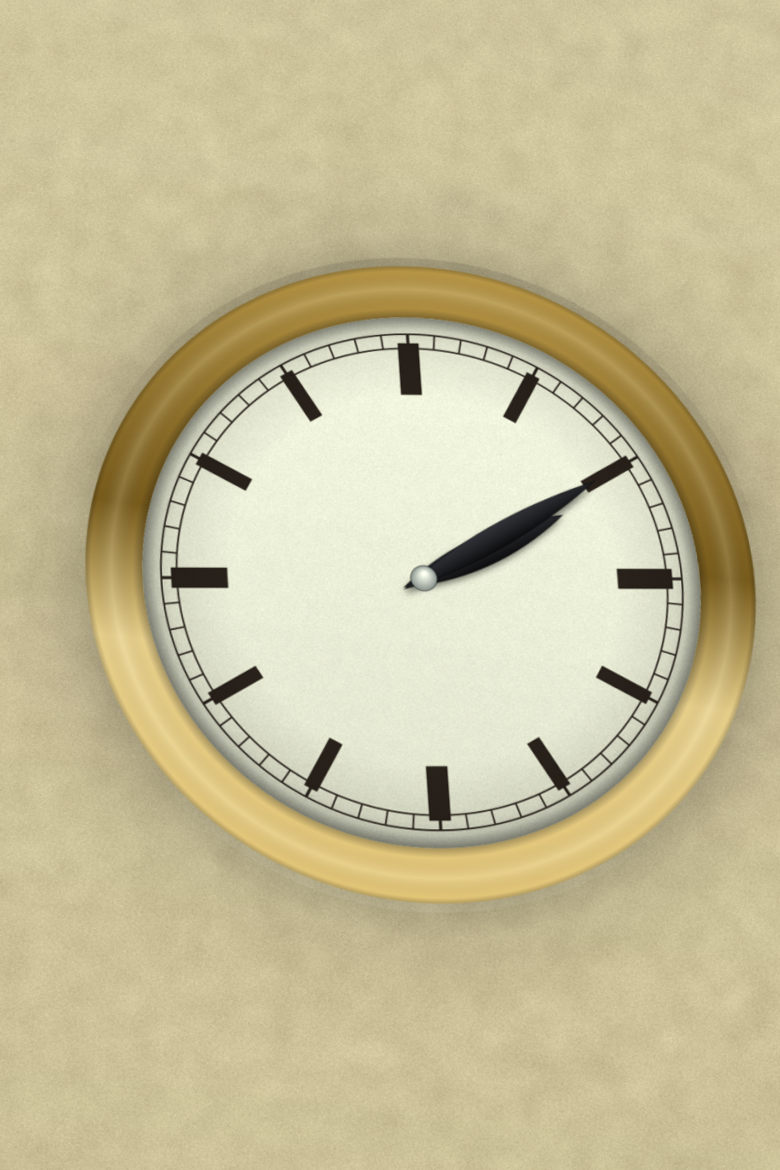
{"hour": 2, "minute": 10}
